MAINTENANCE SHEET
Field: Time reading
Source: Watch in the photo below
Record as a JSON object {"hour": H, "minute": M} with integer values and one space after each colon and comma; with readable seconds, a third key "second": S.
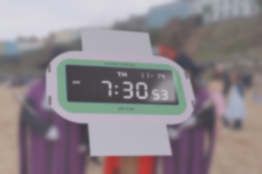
{"hour": 7, "minute": 30, "second": 53}
